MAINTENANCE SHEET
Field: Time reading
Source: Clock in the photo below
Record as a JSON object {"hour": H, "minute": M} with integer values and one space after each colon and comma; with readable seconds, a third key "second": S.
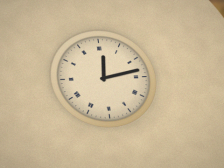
{"hour": 12, "minute": 13}
